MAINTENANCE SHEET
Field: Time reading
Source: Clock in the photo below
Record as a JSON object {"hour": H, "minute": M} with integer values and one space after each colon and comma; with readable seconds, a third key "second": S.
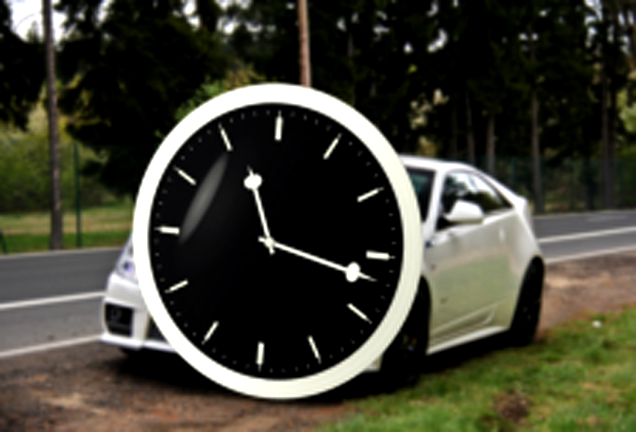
{"hour": 11, "minute": 17}
